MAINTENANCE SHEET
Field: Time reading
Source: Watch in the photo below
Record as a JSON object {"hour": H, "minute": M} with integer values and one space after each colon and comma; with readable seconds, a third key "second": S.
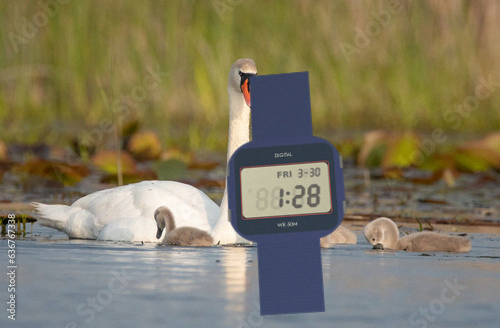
{"hour": 1, "minute": 28}
